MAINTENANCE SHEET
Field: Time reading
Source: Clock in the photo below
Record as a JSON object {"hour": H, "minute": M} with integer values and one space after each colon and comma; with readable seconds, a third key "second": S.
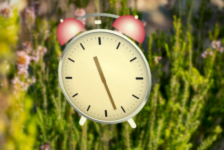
{"hour": 11, "minute": 27}
